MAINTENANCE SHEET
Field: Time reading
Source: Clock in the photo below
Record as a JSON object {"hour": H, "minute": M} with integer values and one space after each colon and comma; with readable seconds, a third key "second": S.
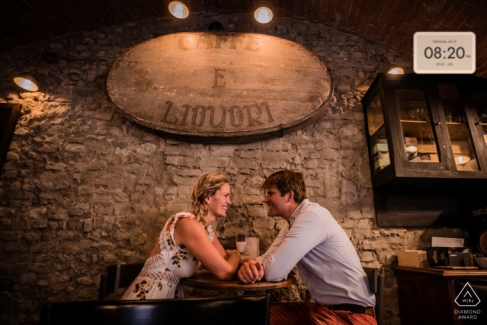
{"hour": 8, "minute": 20}
